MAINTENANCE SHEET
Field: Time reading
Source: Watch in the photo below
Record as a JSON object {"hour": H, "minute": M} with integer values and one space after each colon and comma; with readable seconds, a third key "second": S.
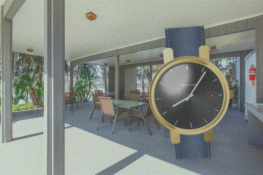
{"hour": 8, "minute": 6}
